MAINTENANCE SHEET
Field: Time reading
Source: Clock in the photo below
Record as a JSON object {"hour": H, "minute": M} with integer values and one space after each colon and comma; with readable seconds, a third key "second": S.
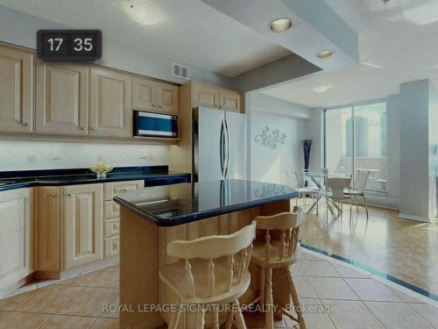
{"hour": 17, "minute": 35}
